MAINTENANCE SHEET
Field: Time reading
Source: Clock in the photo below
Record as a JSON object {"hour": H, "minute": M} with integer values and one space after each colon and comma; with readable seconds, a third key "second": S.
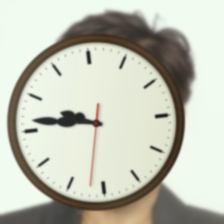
{"hour": 9, "minute": 46, "second": 32}
